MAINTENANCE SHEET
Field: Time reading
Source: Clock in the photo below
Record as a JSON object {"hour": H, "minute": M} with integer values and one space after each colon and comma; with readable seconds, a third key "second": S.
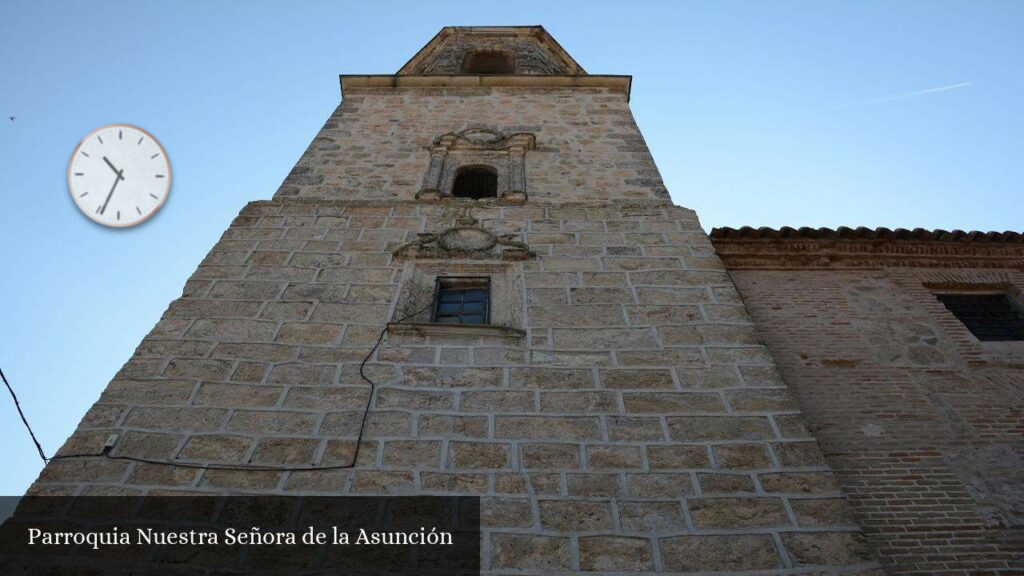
{"hour": 10, "minute": 34}
